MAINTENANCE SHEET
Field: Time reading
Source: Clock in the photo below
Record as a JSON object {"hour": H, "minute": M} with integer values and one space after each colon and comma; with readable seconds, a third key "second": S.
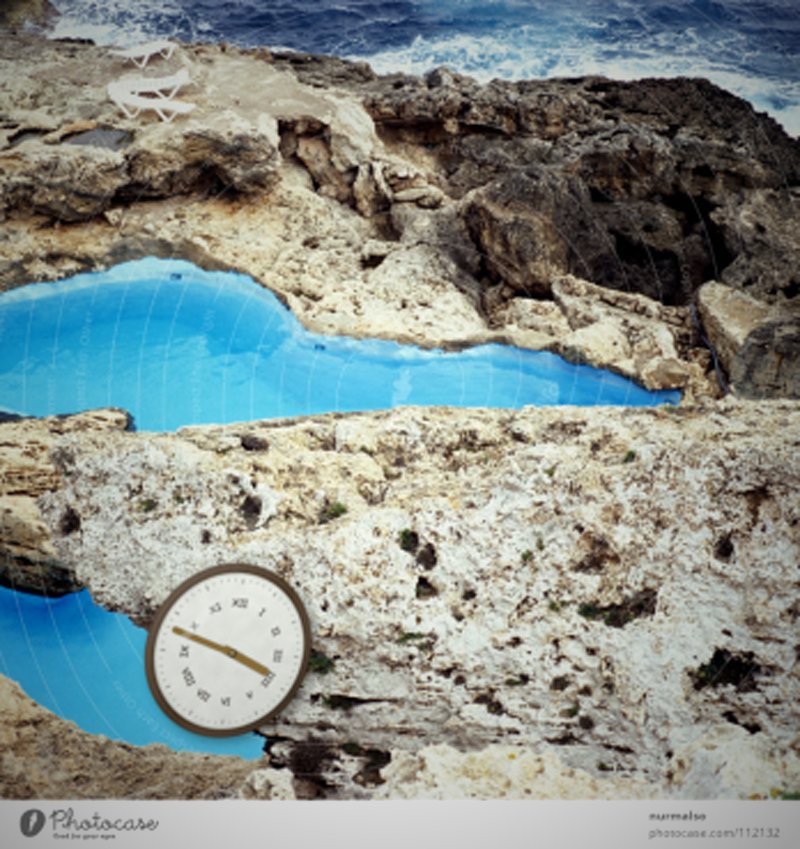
{"hour": 3, "minute": 48}
